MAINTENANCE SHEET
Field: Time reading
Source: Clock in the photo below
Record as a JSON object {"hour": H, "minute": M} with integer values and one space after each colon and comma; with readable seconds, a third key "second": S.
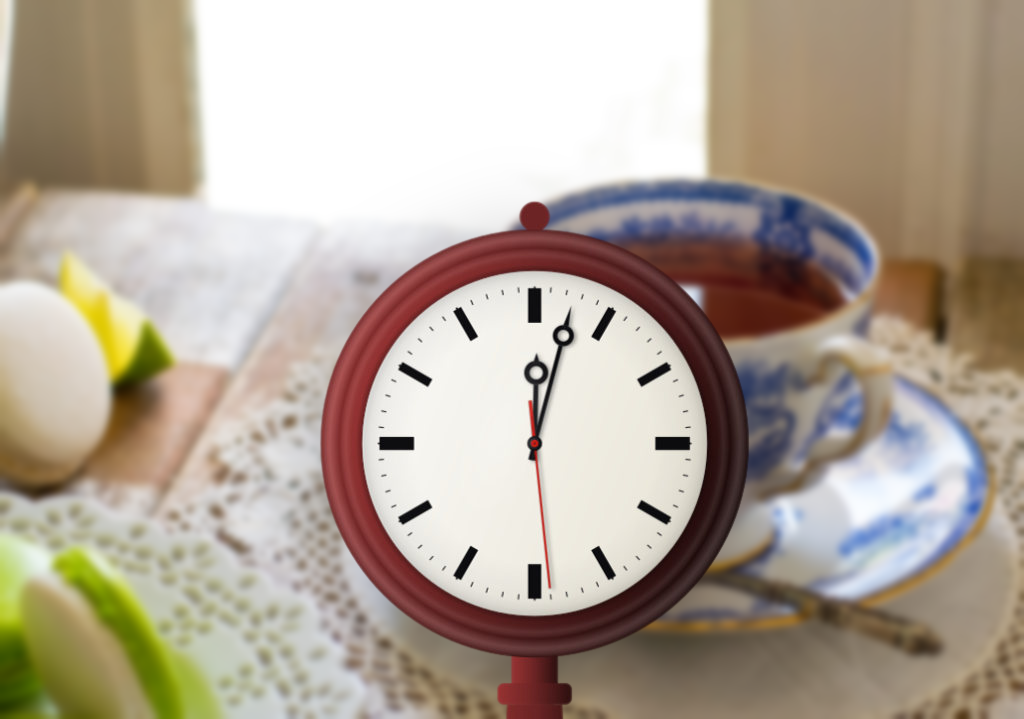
{"hour": 12, "minute": 2, "second": 29}
